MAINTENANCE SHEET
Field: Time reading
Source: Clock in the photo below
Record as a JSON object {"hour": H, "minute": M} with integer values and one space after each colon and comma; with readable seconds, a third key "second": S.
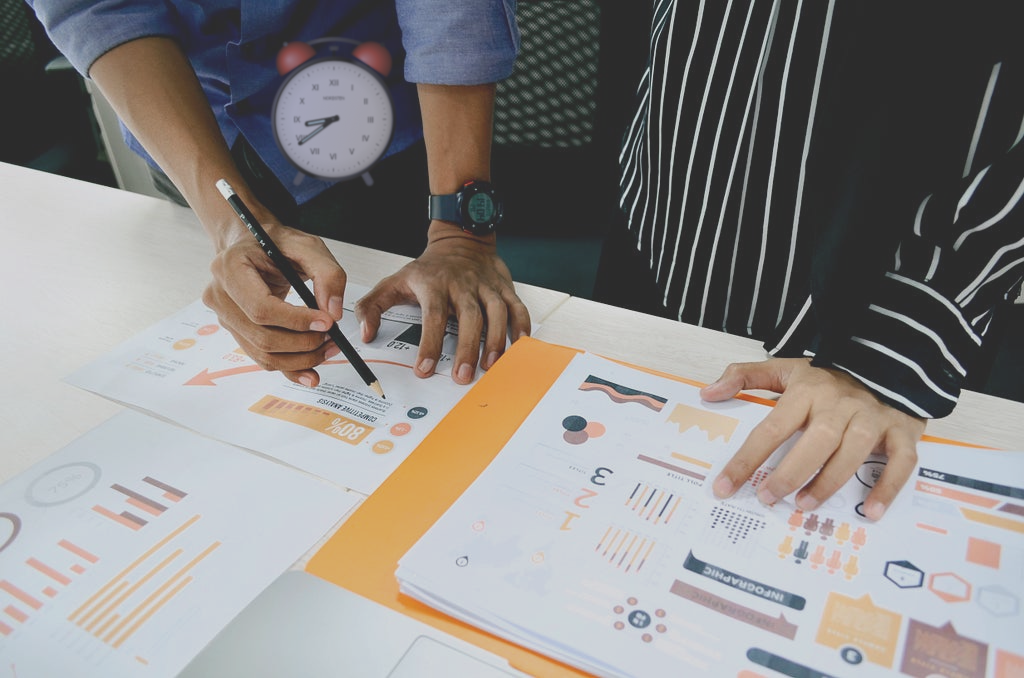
{"hour": 8, "minute": 39}
